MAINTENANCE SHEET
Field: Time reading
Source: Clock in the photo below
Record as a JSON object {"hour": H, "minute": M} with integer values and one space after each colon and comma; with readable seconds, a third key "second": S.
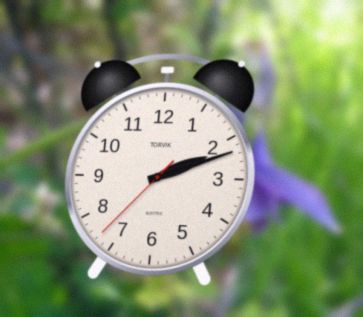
{"hour": 2, "minute": 11, "second": 37}
